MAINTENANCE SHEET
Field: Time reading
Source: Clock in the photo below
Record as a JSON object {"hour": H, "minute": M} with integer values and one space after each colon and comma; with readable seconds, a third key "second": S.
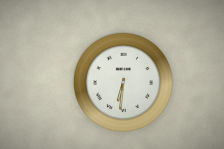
{"hour": 6, "minute": 31}
